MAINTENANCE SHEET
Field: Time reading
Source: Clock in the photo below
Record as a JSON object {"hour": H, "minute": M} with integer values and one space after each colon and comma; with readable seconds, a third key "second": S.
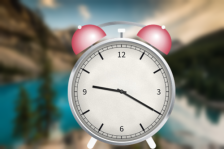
{"hour": 9, "minute": 20}
